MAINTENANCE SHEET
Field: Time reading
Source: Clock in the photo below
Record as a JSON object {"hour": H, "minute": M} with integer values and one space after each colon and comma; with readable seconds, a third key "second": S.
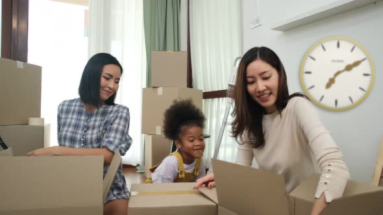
{"hour": 7, "minute": 10}
